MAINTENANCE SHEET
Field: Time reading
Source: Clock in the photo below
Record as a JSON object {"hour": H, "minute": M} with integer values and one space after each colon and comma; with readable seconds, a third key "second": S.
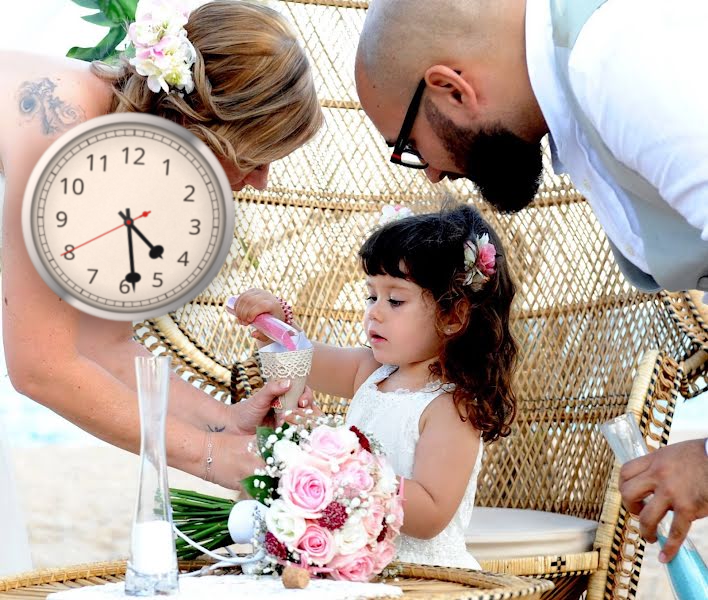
{"hour": 4, "minute": 28, "second": 40}
